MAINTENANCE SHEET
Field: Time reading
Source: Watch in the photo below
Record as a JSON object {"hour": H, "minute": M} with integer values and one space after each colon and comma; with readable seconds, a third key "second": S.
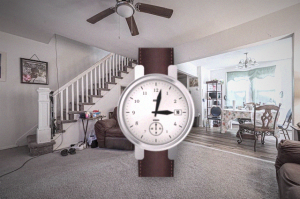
{"hour": 3, "minute": 2}
